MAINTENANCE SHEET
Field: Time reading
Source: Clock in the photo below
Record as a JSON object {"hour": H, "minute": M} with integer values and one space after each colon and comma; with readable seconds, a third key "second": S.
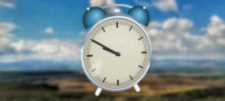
{"hour": 9, "minute": 50}
